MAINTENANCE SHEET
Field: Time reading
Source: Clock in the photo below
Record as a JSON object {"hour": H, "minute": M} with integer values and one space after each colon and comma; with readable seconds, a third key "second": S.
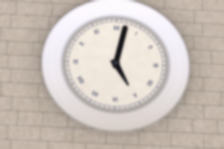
{"hour": 5, "minute": 2}
